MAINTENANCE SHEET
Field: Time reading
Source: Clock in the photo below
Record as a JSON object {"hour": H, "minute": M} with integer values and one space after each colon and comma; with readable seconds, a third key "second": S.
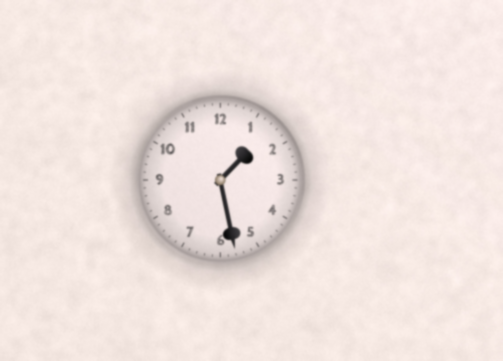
{"hour": 1, "minute": 28}
